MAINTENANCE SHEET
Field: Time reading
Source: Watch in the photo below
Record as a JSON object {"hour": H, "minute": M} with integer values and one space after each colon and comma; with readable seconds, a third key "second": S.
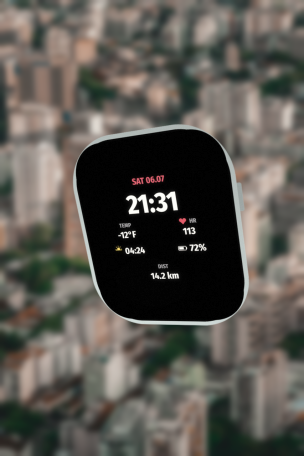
{"hour": 21, "minute": 31}
